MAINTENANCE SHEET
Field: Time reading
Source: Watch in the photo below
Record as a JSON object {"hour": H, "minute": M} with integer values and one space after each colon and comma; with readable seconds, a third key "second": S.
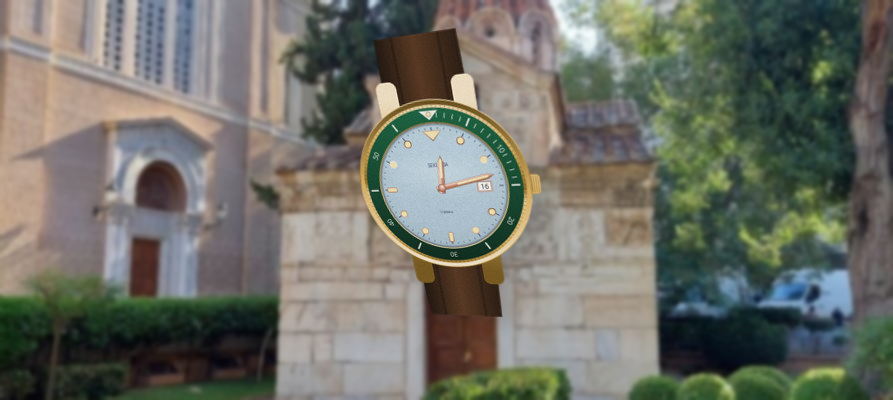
{"hour": 12, "minute": 13}
